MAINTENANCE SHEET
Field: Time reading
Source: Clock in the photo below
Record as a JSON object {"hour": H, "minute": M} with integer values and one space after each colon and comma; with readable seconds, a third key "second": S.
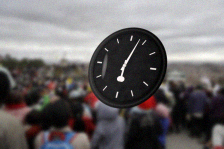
{"hour": 6, "minute": 3}
